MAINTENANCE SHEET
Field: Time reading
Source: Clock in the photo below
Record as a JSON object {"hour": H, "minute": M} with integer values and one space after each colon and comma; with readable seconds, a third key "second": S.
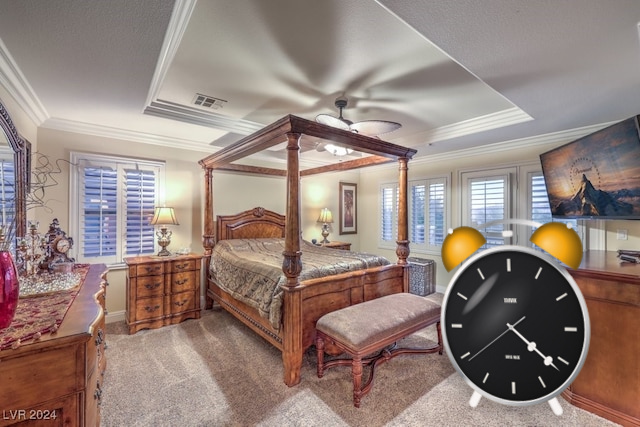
{"hour": 4, "minute": 21, "second": 39}
